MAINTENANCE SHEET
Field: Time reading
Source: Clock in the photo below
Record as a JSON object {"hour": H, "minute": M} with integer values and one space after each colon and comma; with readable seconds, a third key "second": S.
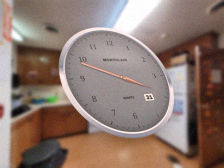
{"hour": 3, "minute": 49}
